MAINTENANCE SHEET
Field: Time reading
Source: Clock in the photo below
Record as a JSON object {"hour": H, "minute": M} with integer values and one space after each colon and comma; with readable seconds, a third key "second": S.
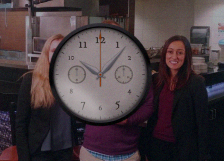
{"hour": 10, "minute": 7}
